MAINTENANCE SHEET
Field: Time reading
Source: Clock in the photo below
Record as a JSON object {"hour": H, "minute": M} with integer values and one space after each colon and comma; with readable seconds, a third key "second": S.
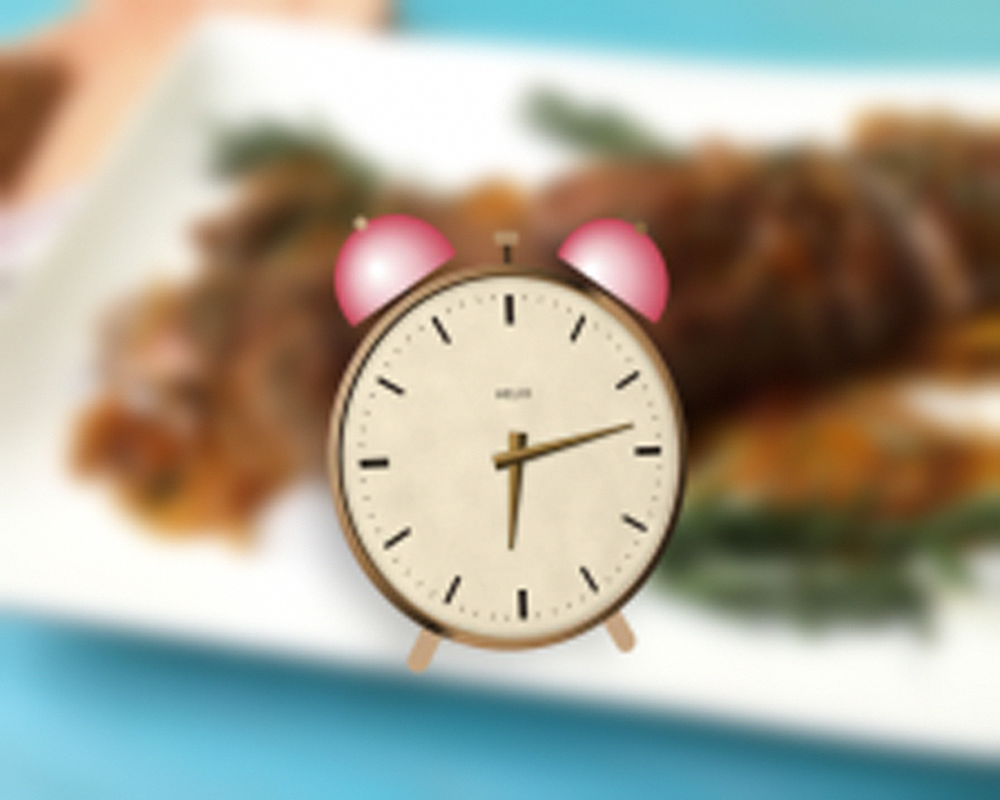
{"hour": 6, "minute": 13}
